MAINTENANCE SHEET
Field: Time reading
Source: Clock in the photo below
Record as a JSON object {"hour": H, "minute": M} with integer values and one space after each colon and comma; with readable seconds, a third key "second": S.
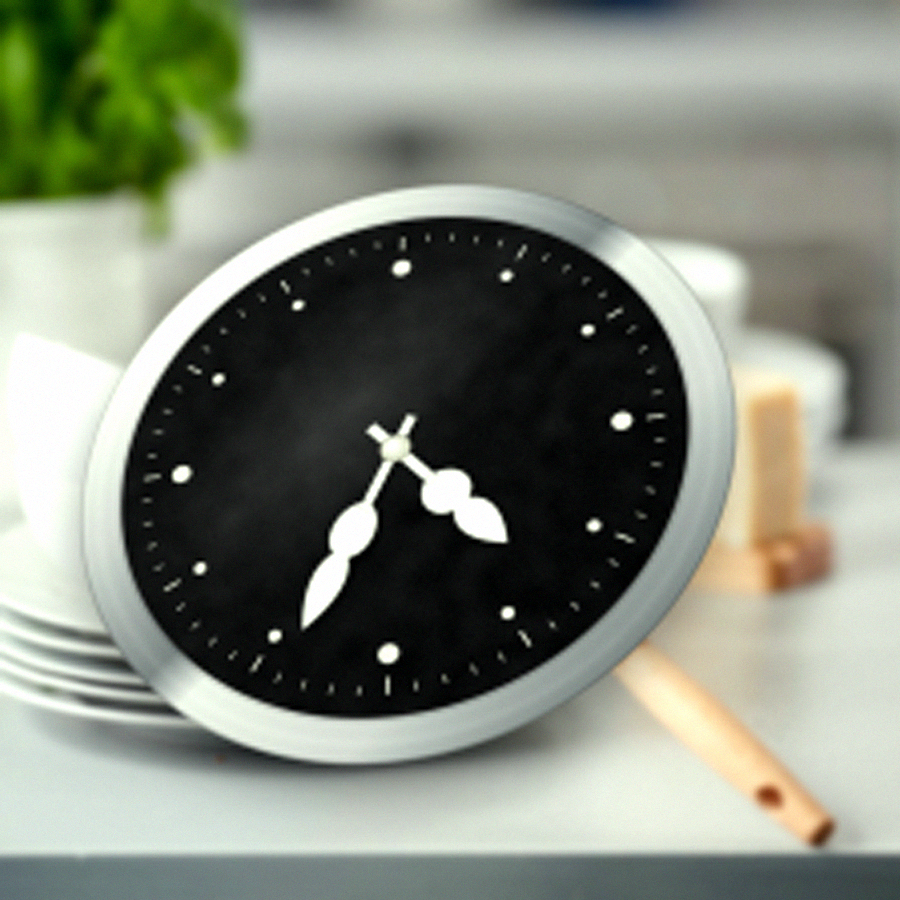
{"hour": 4, "minute": 34}
